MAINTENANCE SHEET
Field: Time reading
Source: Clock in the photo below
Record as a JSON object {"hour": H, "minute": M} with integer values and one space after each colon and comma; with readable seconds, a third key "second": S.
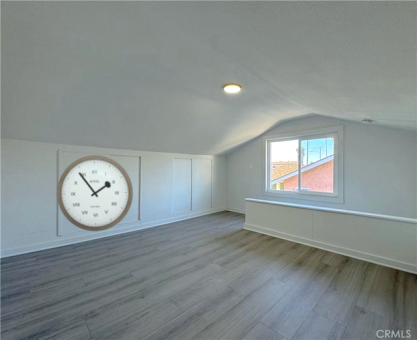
{"hour": 1, "minute": 54}
